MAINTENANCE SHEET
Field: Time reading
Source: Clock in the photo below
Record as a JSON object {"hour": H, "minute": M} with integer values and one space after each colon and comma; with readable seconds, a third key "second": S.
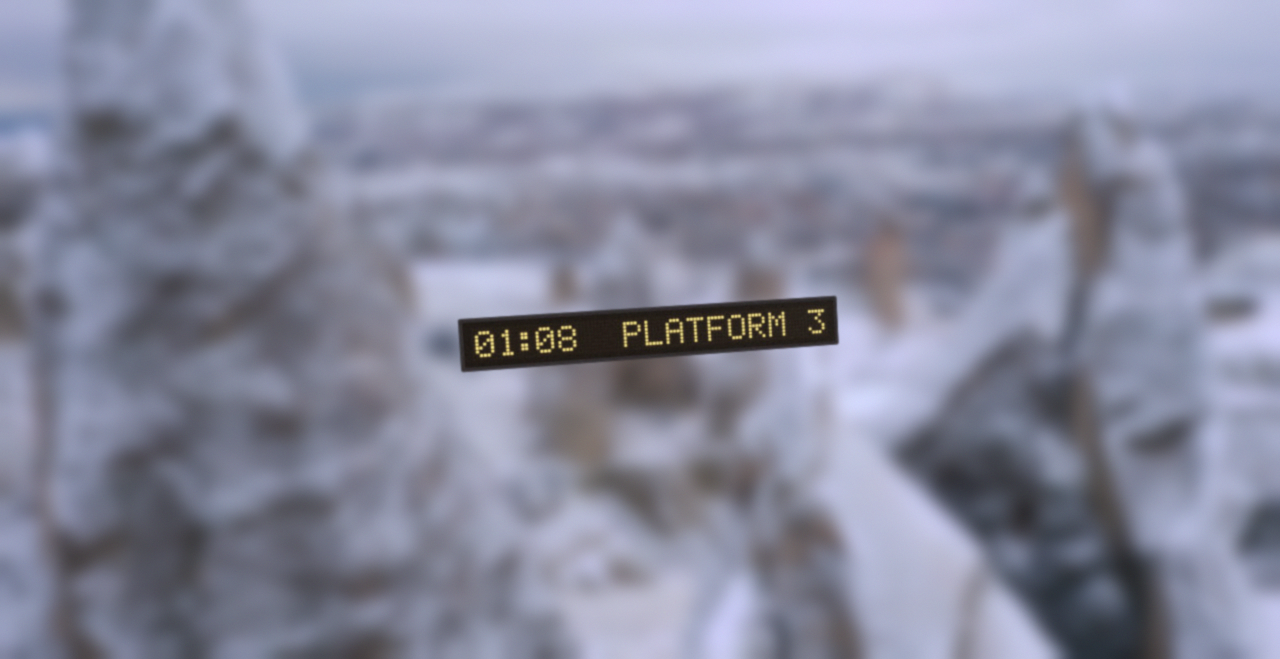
{"hour": 1, "minute": 8}
